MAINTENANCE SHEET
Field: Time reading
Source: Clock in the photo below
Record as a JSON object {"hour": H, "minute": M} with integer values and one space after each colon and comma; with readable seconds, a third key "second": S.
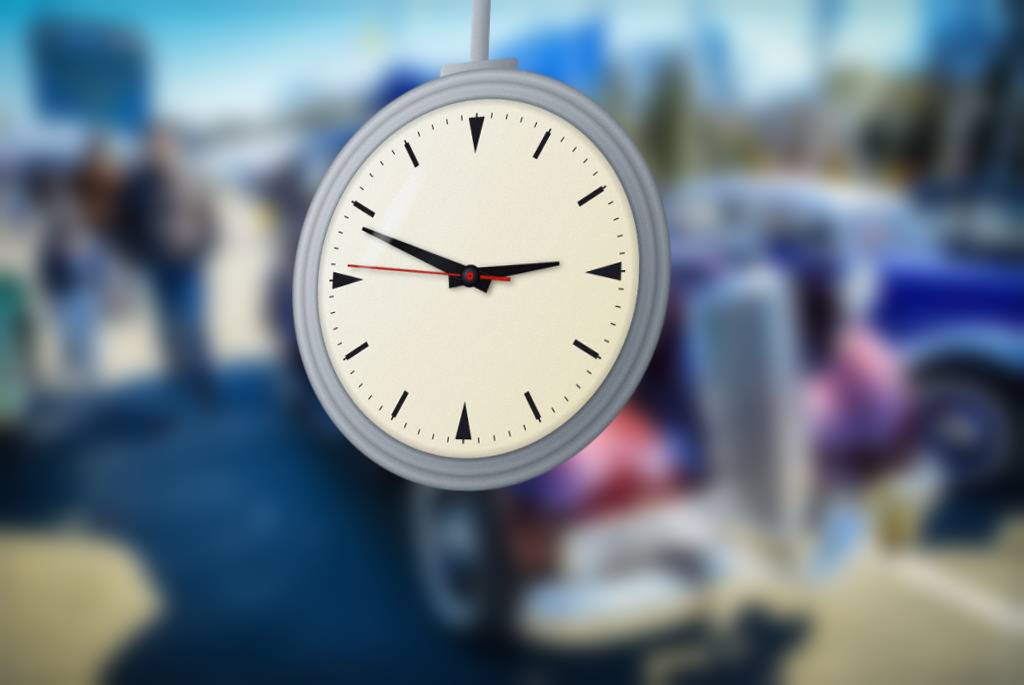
{"hour": 2, "minute": 48, "second": 46}
